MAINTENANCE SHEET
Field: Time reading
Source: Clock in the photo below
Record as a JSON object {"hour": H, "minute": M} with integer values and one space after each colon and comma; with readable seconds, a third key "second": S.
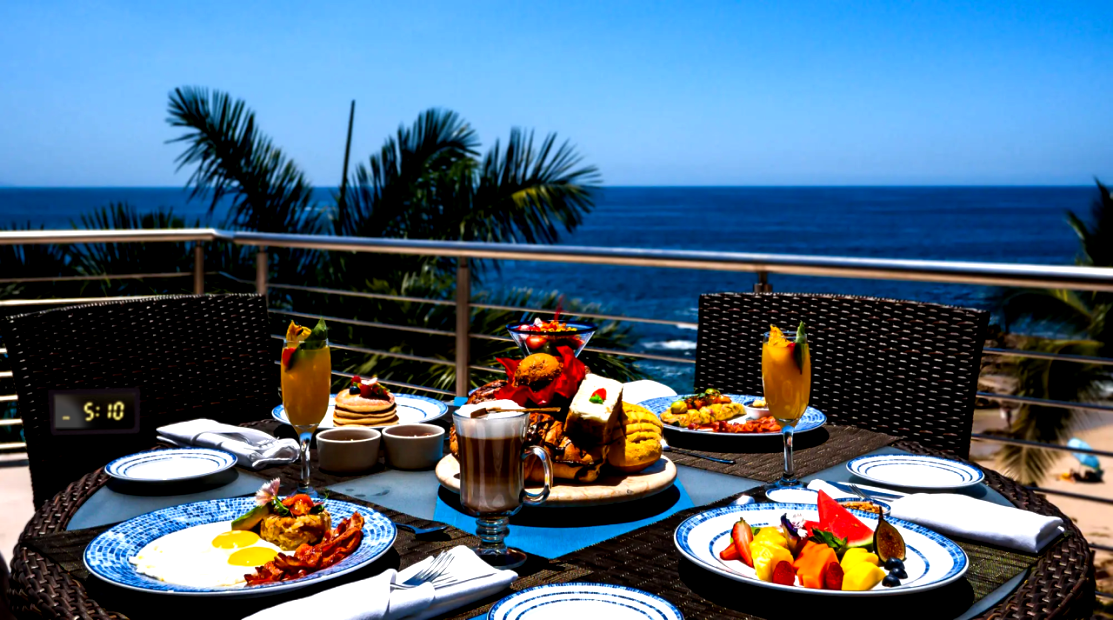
{"hour": 5, "minute": 10}
